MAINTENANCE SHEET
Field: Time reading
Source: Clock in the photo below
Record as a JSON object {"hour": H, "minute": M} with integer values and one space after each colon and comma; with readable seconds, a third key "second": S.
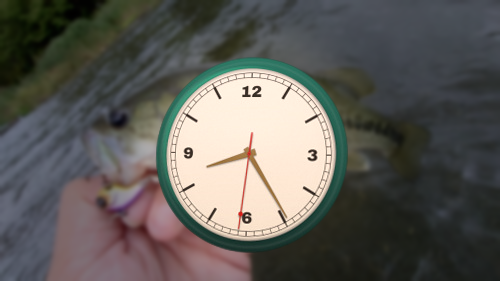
{"hour": 8, "minute": 24, "second": 31}
